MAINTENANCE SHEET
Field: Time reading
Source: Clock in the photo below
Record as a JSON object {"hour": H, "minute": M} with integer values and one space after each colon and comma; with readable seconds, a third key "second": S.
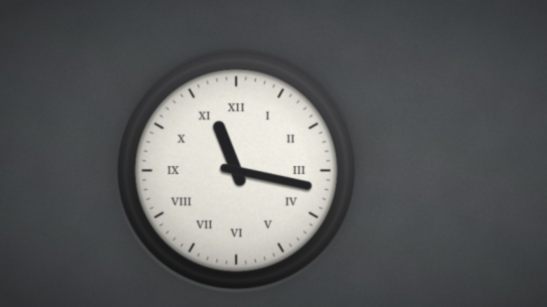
{"hour": 11, "minute": 17}
